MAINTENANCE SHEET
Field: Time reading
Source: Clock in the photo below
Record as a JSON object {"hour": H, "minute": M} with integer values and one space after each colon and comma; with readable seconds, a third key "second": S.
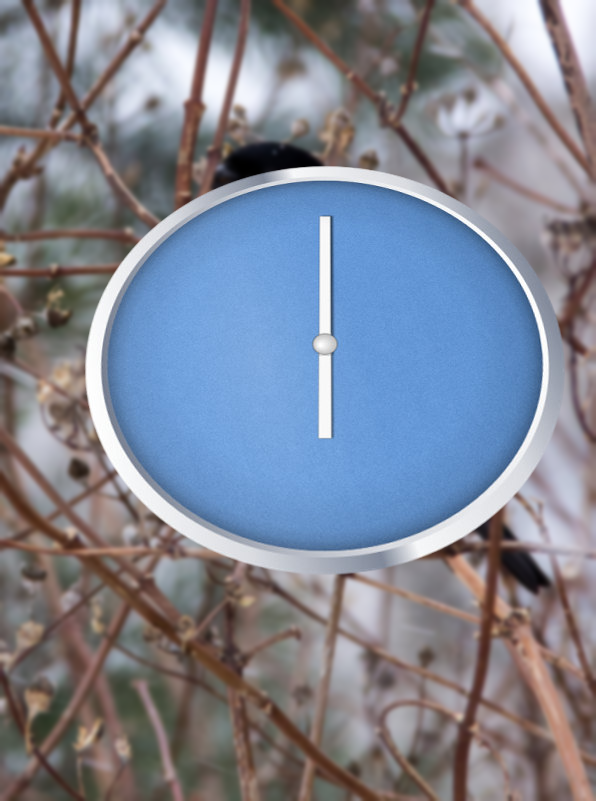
{"hour": 6, "minute": 0}
